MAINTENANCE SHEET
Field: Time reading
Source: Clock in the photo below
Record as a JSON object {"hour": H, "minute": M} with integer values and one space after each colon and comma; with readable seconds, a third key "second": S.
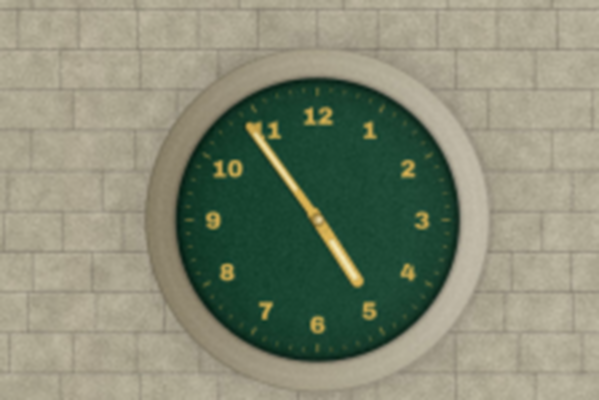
{"hour": 4, "minute": 54}
